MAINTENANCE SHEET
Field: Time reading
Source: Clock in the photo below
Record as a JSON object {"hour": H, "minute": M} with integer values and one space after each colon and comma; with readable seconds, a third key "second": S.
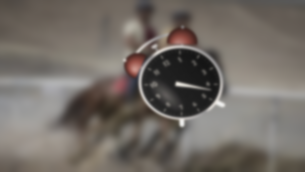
{"hour": 4, "minute": 22}
